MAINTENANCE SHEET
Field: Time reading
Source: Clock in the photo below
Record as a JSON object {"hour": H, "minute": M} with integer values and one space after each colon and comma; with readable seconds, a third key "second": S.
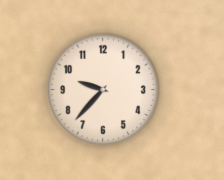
{"hour": 9, "minute": 37}
